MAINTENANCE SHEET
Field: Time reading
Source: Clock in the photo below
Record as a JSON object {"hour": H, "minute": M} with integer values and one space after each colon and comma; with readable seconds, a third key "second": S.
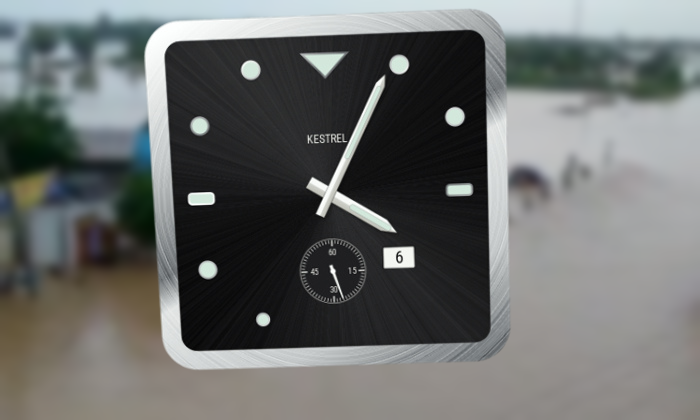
{"hour": 4, "minute": 4, "second": 27}
